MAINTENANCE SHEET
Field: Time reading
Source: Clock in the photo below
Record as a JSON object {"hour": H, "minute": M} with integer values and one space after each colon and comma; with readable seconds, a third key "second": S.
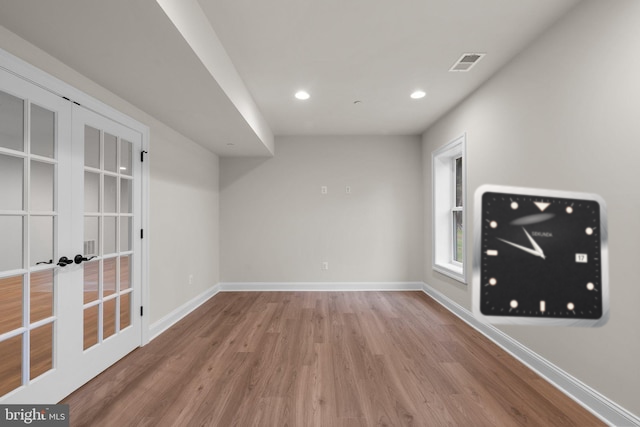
{"hour": 10, "minute": 48}
